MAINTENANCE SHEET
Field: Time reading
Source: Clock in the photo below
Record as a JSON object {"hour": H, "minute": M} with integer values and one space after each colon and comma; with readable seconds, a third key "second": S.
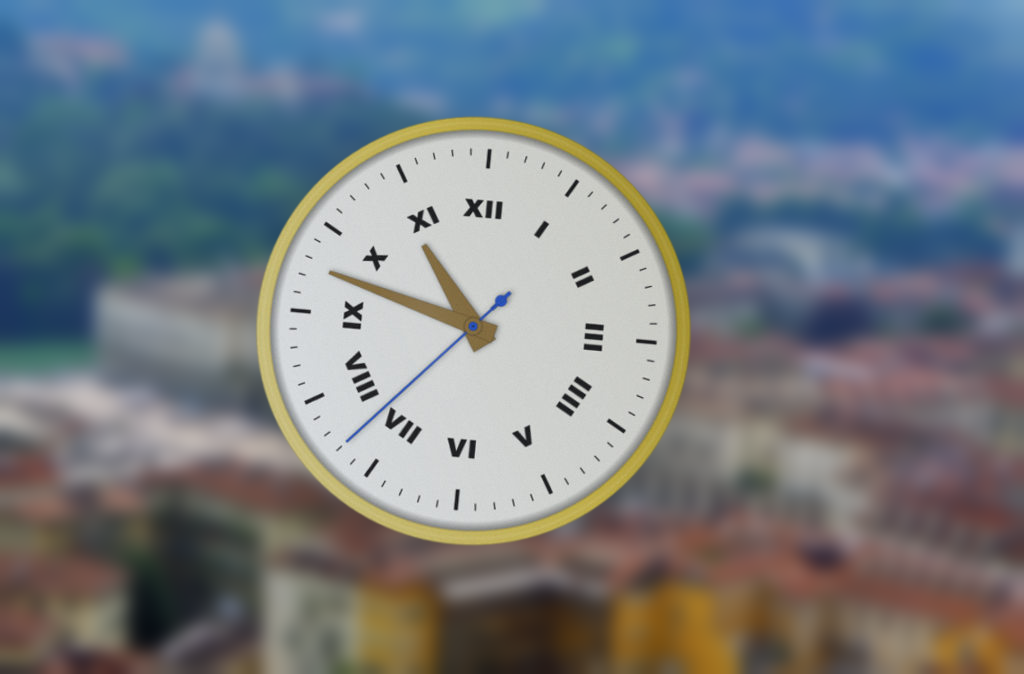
{"hour": 10, "minute": 47, "second": 37}
